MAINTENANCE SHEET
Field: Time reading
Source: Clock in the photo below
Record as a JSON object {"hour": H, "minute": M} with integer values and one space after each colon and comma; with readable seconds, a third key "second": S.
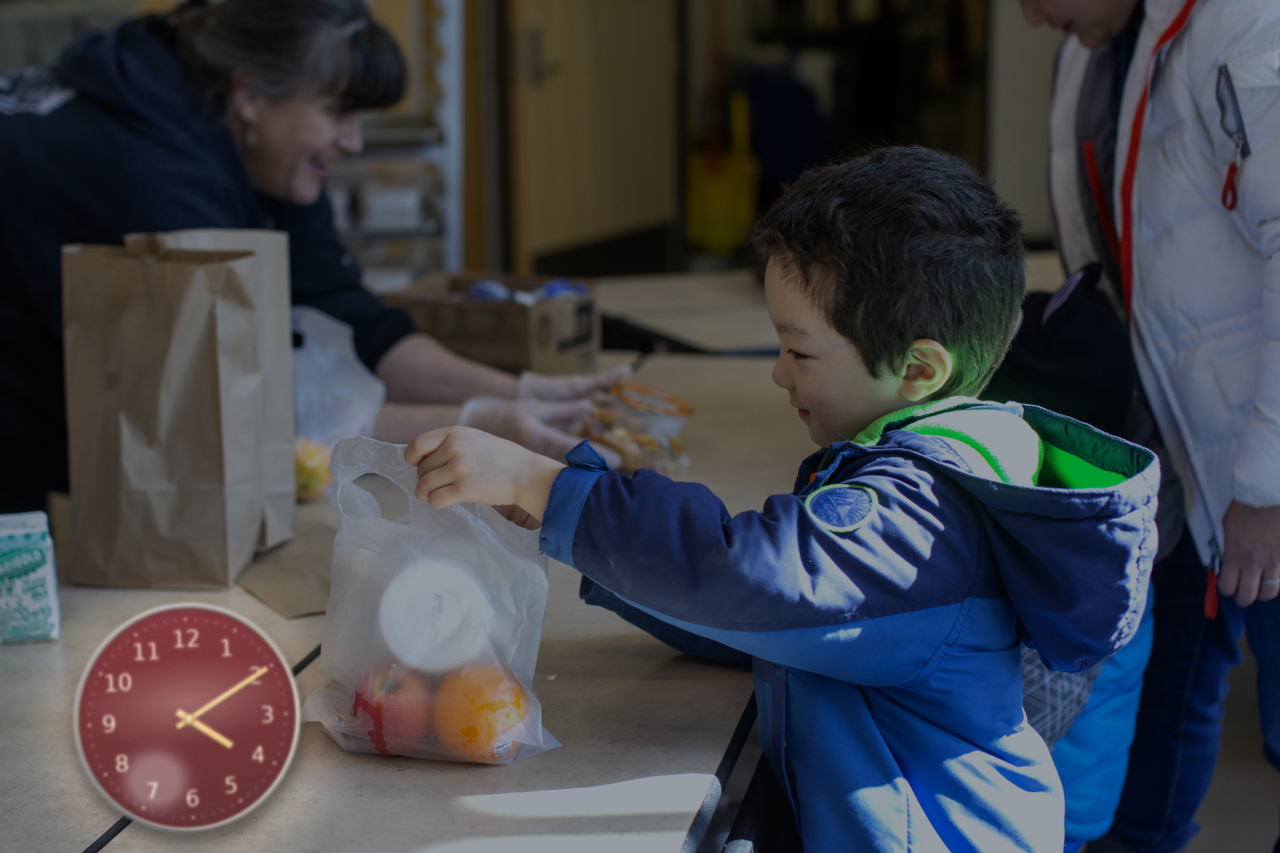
{"hour": 4, "minute": 10}
